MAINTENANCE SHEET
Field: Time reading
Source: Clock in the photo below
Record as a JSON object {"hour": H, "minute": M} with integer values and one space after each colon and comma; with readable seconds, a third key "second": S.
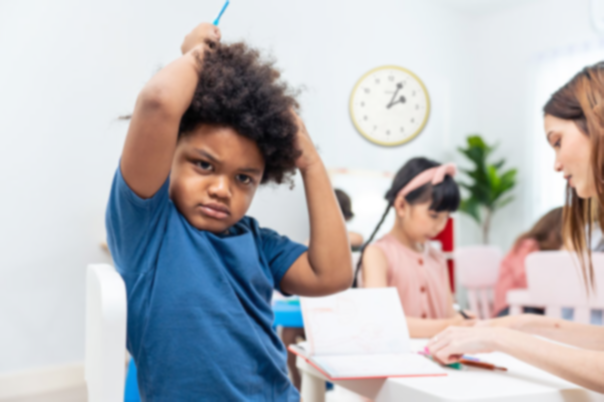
{"hour": 2, "minute": 4}
